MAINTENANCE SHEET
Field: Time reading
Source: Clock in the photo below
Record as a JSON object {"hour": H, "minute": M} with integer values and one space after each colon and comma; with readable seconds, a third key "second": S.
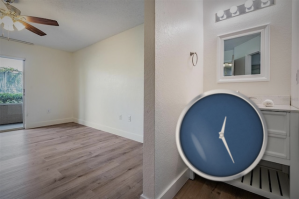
{"hour": 12, "minute": 26}
